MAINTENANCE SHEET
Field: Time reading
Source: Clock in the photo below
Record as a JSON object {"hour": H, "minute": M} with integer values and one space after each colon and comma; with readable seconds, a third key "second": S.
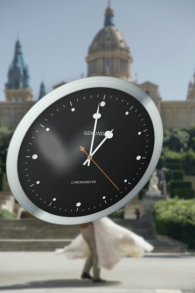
{"hour": 12, "minute": 59, "second": 22}
